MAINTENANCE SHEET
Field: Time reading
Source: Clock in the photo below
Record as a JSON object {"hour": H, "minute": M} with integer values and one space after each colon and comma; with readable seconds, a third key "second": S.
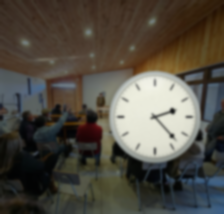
{"hour": 2, "minute": 23}
